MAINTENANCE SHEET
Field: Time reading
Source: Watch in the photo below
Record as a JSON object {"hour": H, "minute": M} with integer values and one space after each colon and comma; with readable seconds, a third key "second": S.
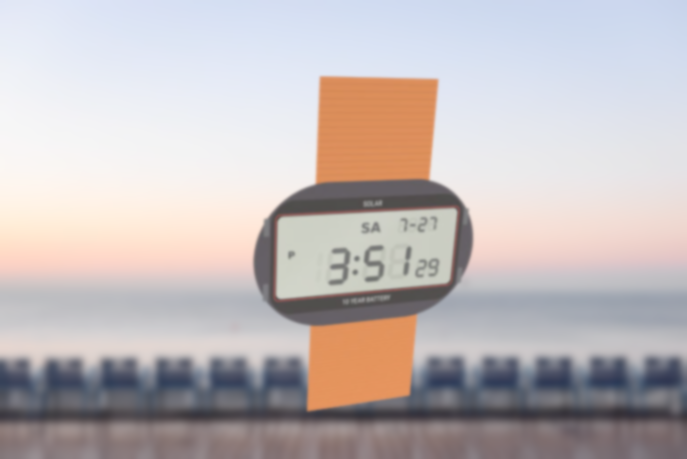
{"hour": 3, "minute": 51, "second": 29}
